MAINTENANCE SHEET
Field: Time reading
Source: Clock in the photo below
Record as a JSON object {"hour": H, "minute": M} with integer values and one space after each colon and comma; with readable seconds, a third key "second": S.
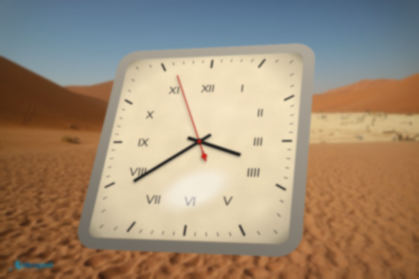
{"hour": 3, "minute": 38, "second": 56}
